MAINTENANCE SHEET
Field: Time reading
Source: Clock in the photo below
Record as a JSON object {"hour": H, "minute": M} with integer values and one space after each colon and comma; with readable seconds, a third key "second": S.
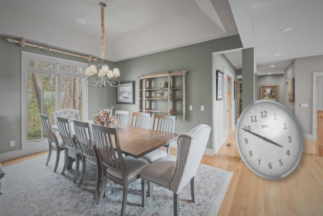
{"hour": 3, "minute": 49}
